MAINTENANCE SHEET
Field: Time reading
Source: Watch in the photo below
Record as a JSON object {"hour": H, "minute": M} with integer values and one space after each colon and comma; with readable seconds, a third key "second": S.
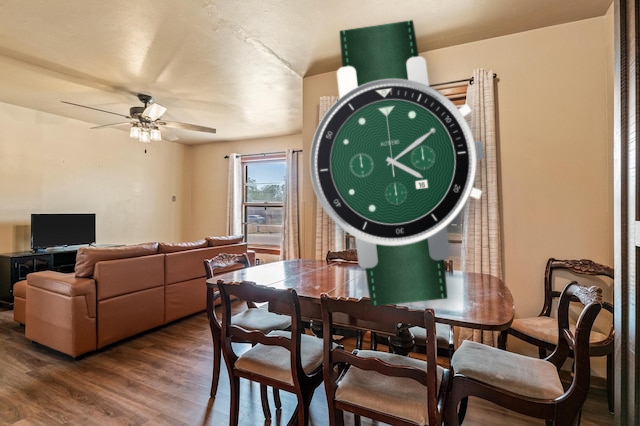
{"hour": 4, "minute": 10}
